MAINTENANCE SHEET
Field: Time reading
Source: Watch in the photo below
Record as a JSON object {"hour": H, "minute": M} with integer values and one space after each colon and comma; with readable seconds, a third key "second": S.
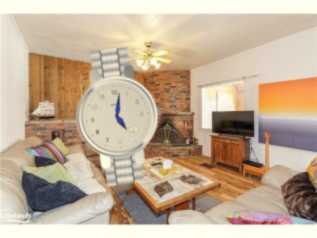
{"hour": 5, "minute": 2}
